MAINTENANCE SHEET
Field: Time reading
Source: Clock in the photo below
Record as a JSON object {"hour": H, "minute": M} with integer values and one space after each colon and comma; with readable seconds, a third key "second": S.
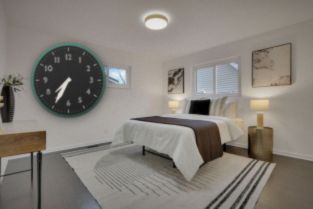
{"hour": 7, "minute": 35}
